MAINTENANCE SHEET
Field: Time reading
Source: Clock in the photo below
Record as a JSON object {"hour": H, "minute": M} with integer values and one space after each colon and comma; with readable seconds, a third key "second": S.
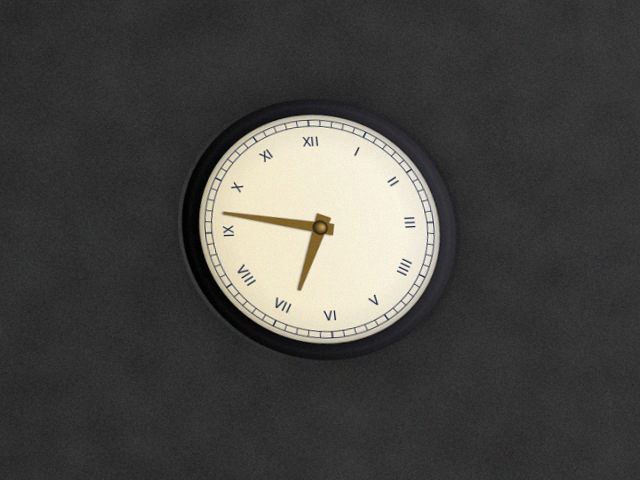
{"hour": 6, "minute": 47}
